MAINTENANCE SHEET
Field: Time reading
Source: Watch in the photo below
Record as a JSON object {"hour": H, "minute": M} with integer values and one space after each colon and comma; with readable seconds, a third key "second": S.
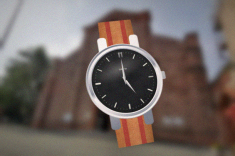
{"hour": 5, "minute": 0}
